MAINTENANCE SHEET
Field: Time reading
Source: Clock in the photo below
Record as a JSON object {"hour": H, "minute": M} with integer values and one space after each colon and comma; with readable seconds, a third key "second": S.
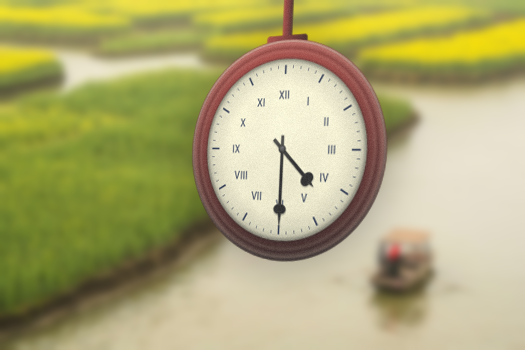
{"hour": 4, "minute": 30}
